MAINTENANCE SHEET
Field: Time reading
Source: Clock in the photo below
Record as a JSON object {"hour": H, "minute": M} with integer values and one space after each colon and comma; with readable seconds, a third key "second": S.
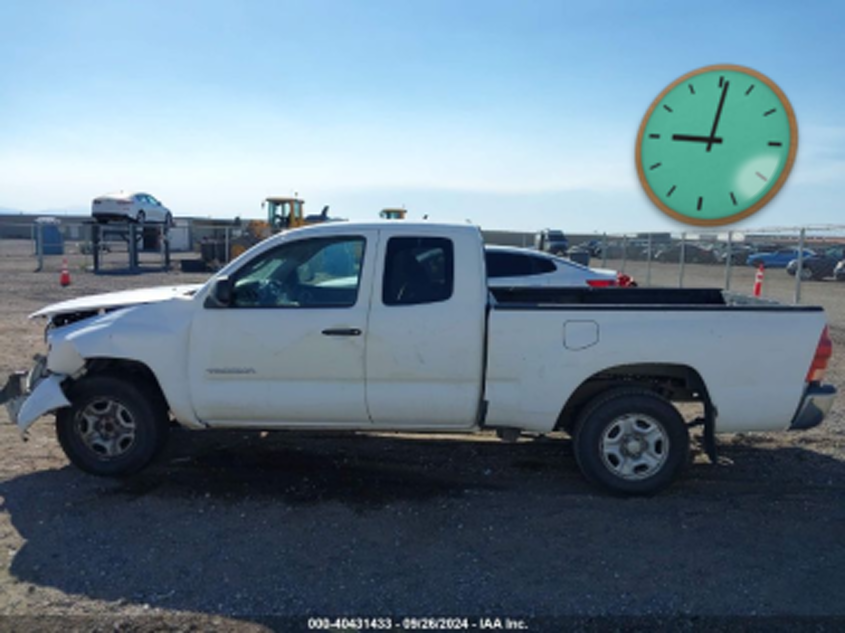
{"hour": 9, "minute": 1}
